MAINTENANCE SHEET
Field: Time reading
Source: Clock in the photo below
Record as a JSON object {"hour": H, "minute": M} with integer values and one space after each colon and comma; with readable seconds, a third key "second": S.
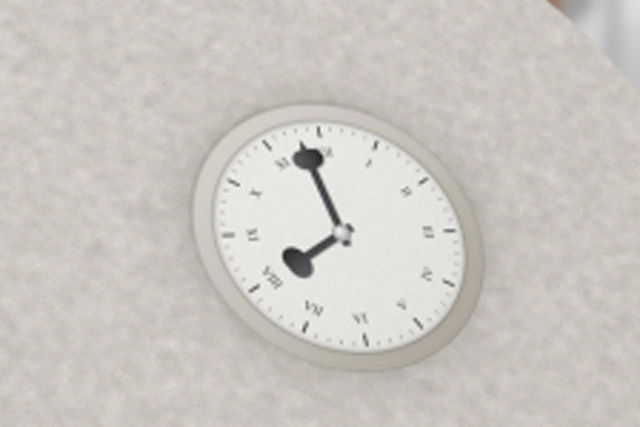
{"hour": 7, "minute": 58}
